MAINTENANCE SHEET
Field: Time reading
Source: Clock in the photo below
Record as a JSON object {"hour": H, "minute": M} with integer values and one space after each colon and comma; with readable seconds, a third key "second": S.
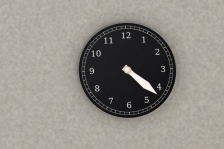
{"hour": 4, "minute": 22}
